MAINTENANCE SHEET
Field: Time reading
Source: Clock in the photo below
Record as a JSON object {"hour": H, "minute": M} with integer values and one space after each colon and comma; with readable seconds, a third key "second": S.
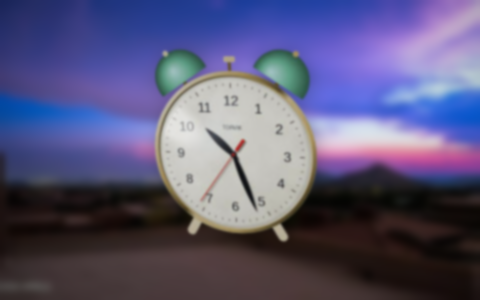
{"hour": 10, "minute": 26, "second": 36}
